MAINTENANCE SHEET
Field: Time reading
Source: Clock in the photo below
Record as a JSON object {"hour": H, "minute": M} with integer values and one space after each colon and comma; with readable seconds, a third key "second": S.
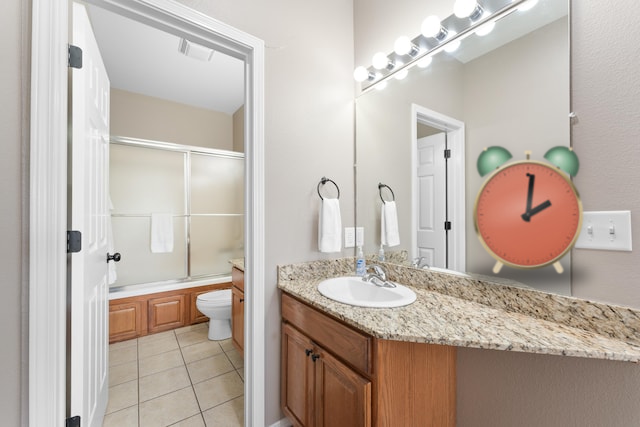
{"hour": 2, "minute": 1}
